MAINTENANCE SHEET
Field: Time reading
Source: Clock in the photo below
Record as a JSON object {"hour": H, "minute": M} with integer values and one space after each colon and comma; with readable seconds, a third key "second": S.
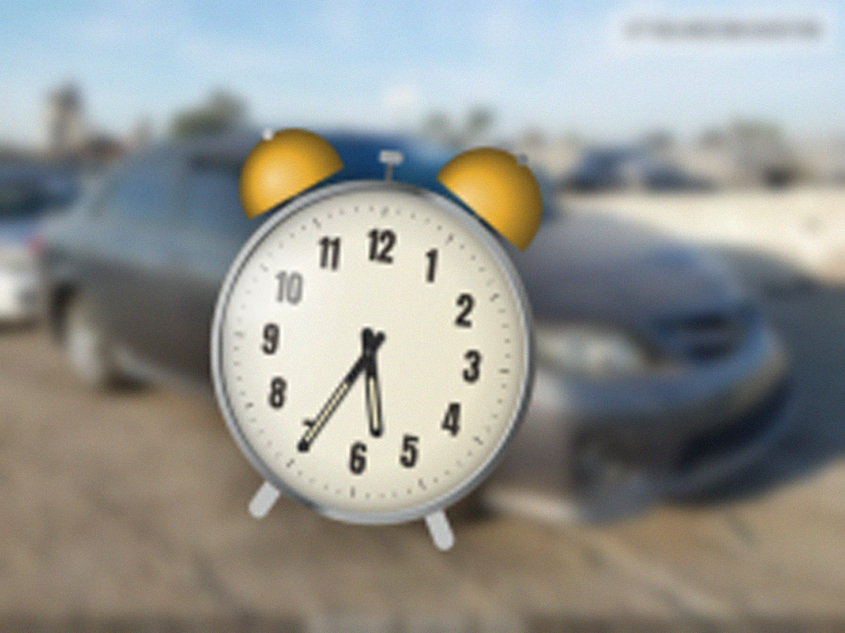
{"hour": 5, "minute": 35}
